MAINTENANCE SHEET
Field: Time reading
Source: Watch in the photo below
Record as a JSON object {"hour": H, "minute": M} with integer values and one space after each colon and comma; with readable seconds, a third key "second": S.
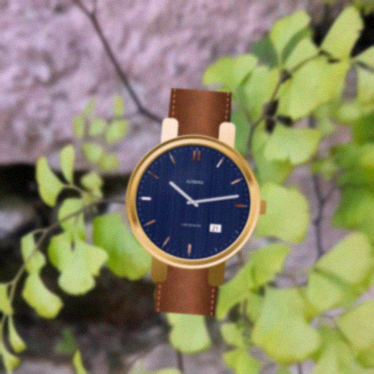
{"hour": 10, "minute": 13}
